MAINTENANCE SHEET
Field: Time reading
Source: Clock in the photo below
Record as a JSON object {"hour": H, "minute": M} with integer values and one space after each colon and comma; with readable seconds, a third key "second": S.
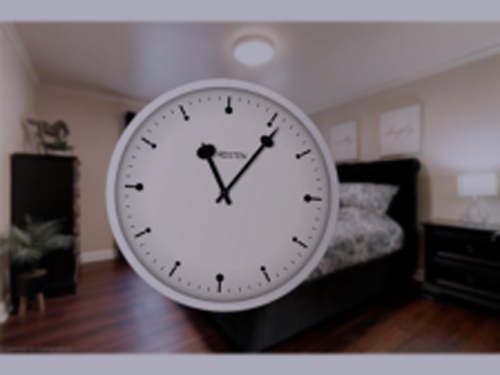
{"hour": 11, "minute": 6}
